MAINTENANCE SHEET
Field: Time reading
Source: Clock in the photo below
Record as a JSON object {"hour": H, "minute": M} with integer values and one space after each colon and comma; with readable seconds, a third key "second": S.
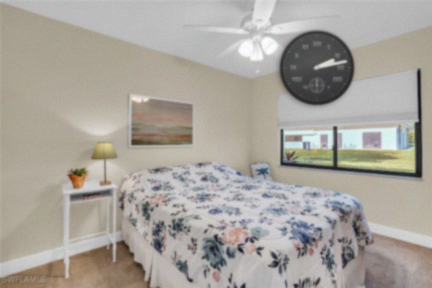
{"hour": 2, "minute": 13}
